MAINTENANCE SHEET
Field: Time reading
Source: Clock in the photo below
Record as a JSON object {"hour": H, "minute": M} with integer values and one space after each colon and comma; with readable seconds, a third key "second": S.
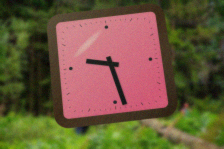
{"hour": 9, "minute": 28}
